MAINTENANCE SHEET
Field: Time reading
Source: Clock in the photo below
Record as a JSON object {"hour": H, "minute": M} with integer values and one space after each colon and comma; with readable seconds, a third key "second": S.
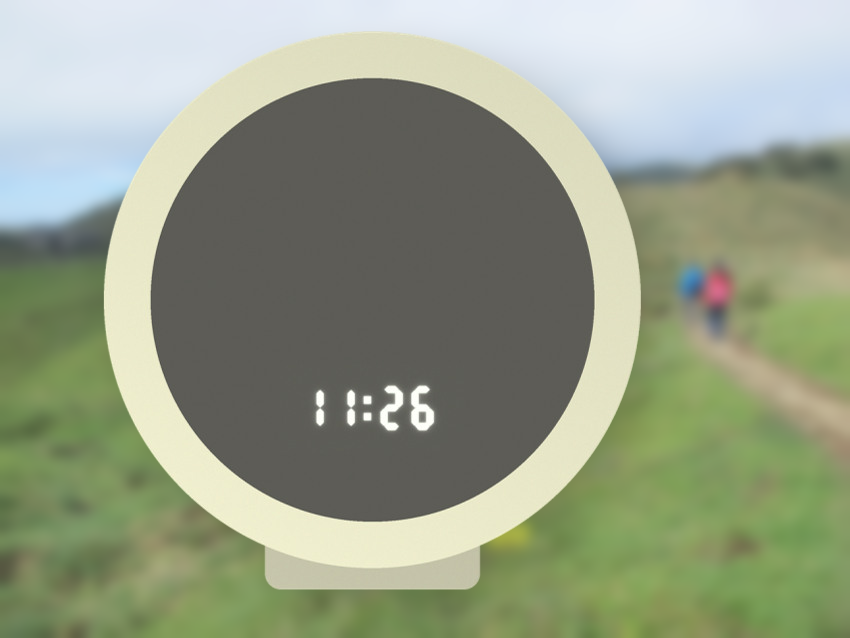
{"hour": 11, "minute": 26}
